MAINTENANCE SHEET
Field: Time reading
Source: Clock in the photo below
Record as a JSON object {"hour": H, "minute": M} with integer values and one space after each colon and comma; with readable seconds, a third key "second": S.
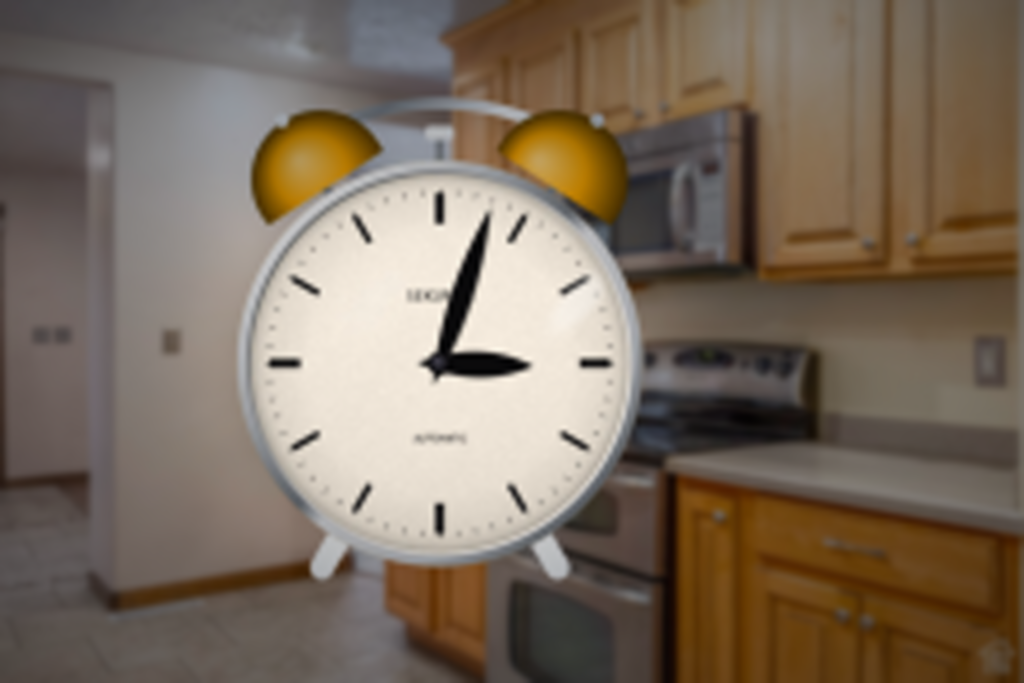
{"hour": 3, "minute": 3}
